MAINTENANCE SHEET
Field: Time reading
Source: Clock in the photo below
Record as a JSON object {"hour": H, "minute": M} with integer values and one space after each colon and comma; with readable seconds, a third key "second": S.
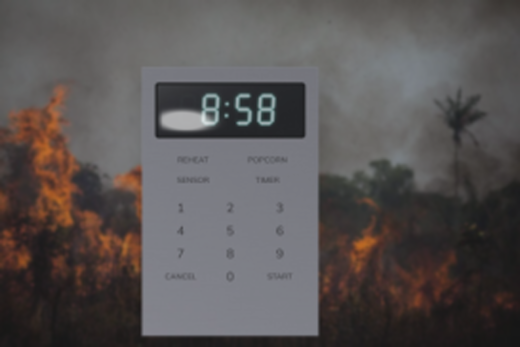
{"hour": 8, "minute": 58}
